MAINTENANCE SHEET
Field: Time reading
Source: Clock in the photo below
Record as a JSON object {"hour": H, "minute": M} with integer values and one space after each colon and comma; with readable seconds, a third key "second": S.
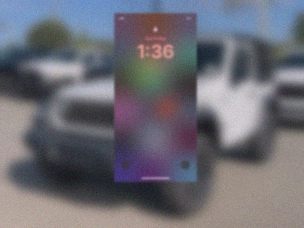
{"hour": 1, "minute": 36}
